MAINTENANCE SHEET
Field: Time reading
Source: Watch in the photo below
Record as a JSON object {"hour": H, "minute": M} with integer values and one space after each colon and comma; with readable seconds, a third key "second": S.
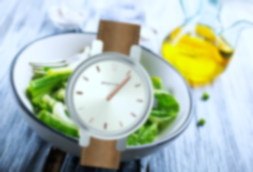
{"hour": 1, "minute": 6}
